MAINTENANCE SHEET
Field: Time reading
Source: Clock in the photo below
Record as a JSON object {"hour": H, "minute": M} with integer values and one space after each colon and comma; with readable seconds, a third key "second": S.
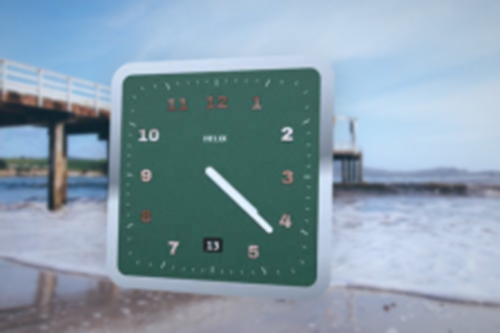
{"hour": 4, "minute": 22}
